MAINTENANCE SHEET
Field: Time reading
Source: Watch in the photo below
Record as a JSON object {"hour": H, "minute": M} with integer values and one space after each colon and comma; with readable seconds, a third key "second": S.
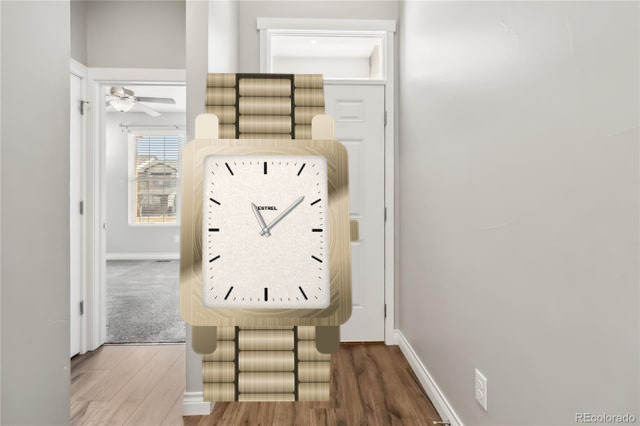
{"hour": 11, "minute": 8}
